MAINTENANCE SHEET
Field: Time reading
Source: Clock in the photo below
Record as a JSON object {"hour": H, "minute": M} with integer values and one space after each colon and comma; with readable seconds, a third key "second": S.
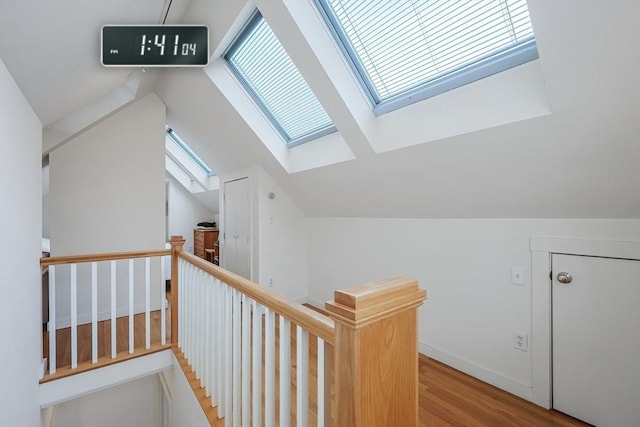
{"hour": 1, "minute": 41, "second": 4}
